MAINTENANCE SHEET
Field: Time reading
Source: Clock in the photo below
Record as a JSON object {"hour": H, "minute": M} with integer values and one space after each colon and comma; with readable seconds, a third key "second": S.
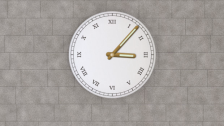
{"hour": 3, "minute": 7}
